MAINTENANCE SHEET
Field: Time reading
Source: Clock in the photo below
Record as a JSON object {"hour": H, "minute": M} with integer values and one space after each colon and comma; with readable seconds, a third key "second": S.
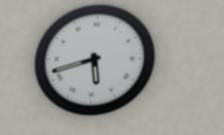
{"hour": 5, "minute": 42}
